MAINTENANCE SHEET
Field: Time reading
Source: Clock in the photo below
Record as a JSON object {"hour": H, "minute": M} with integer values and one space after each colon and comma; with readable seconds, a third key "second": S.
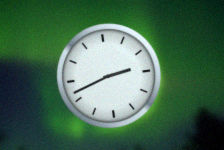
{"hour": 2, "minute": 42}
